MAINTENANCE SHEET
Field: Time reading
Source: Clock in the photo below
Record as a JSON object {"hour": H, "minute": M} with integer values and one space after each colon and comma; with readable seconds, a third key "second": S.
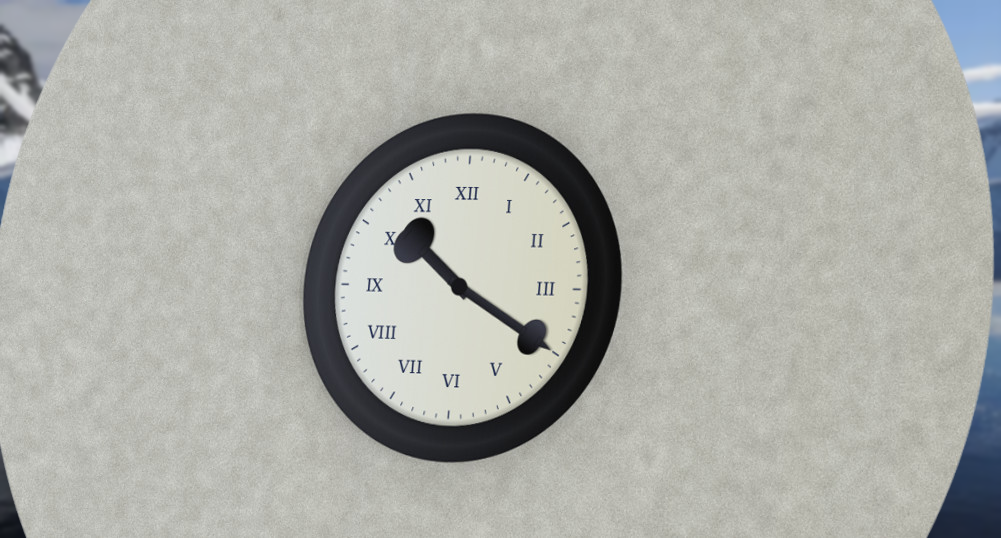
{"hour": 10, "minute": 20}
